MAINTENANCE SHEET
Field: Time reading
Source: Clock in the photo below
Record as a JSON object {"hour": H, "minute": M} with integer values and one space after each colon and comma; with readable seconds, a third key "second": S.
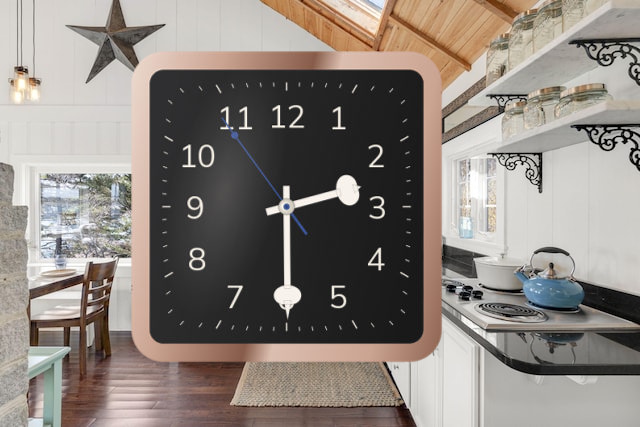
{"hour": 2, "minute": 29, "second": 54}
